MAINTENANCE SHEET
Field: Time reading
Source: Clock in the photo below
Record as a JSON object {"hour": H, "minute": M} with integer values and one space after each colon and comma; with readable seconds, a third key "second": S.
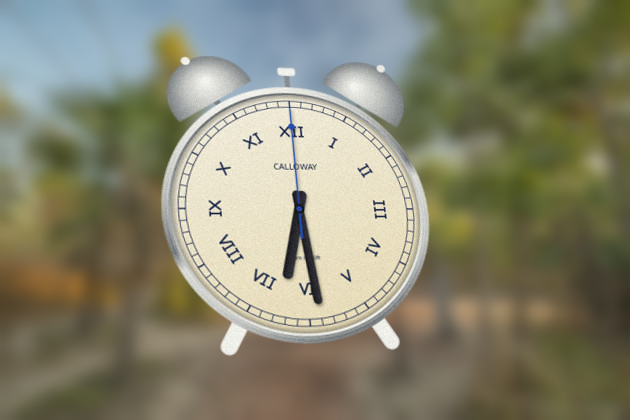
{"hour": 6, "minute": 29, "second": 0}
